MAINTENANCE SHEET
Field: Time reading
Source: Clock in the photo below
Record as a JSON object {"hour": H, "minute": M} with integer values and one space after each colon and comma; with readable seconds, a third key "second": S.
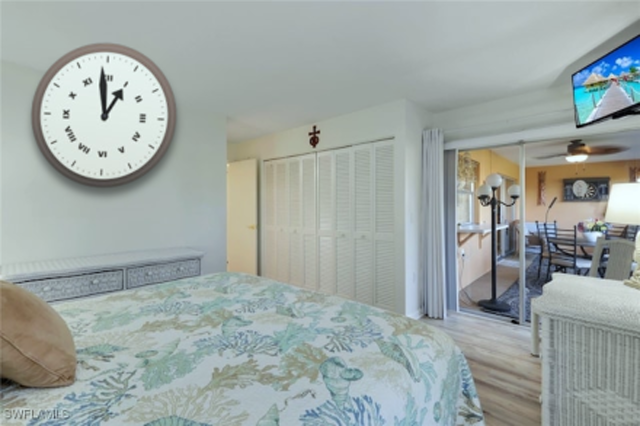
{"hour": 12, "minute": 59}
